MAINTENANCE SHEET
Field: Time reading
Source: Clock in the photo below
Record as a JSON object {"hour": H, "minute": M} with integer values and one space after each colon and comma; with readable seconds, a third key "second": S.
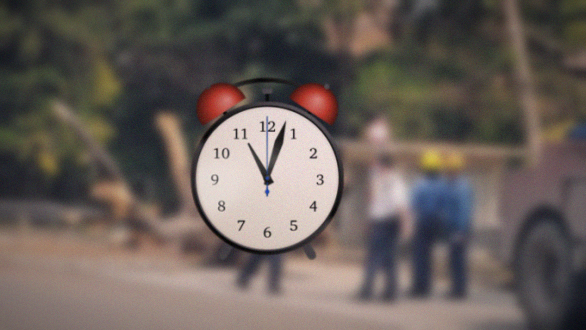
{"hour": 11, "minute": 3, "second": 0}
